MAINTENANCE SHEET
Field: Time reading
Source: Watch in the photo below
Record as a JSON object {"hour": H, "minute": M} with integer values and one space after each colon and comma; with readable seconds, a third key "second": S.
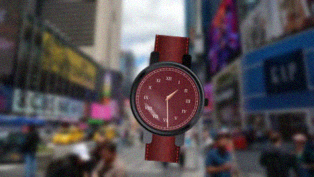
{"hour": 1, "minute": 29}
